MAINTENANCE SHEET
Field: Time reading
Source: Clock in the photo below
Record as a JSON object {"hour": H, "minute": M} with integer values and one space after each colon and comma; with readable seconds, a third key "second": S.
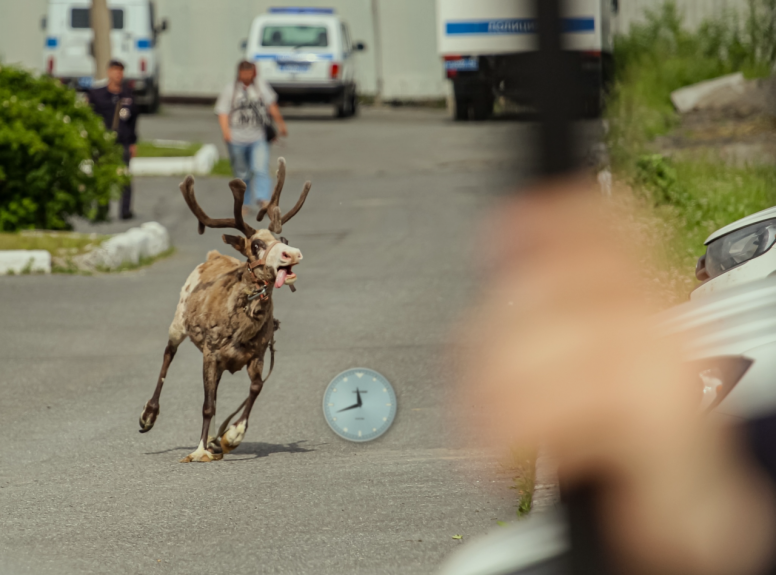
{"hour": 11, "minute": 42}
